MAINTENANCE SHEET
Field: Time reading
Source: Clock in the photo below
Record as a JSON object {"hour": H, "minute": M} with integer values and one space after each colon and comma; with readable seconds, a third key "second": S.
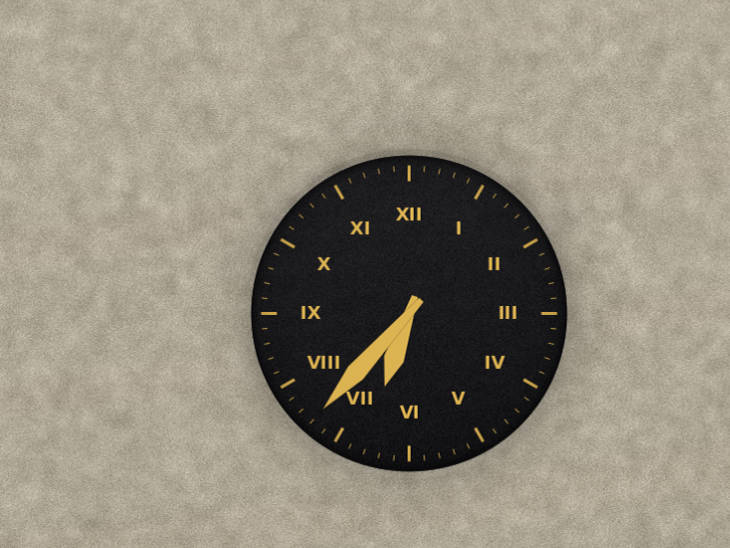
{"hour": 6, "minute": 37}
